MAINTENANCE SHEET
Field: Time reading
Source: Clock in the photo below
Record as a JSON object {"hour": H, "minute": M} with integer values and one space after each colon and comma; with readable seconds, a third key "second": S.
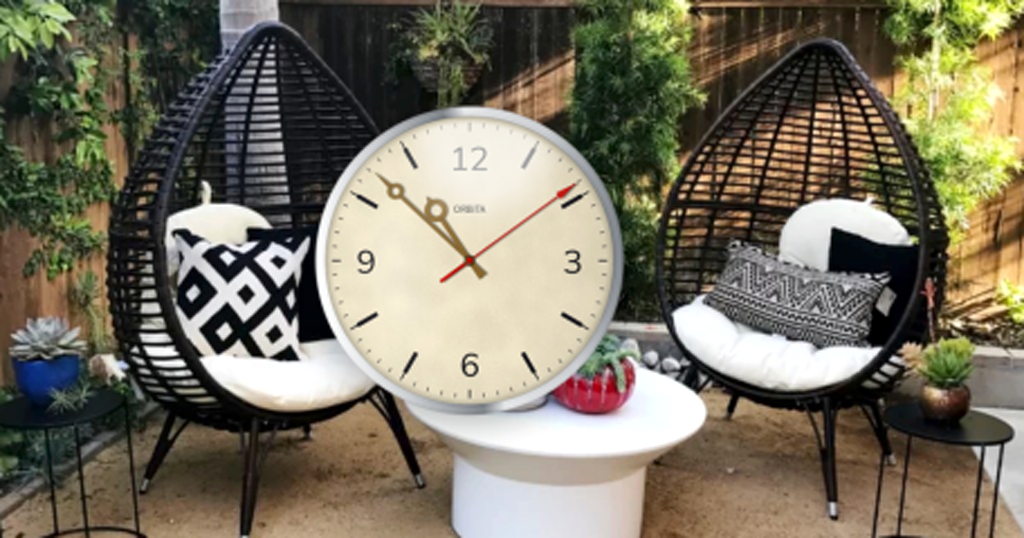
{"hour": 10, "minute": 52, "second": 9}
